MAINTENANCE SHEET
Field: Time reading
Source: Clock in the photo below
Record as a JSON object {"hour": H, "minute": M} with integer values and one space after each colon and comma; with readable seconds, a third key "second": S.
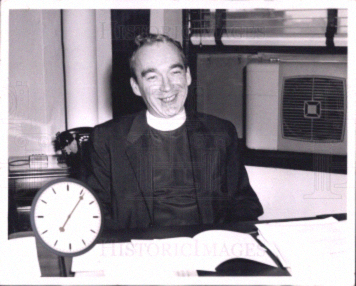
{"hour": 7, "minute": 6}
